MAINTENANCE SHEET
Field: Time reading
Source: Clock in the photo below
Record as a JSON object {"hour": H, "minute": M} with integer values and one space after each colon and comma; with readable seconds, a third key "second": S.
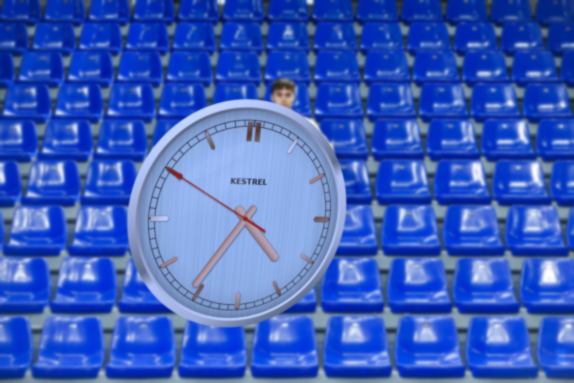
{"hour": 4, "minute": 35, "second": 50}
